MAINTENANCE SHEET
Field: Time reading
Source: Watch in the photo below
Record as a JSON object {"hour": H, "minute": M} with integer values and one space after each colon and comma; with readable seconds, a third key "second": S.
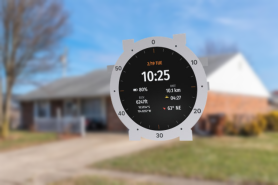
{"hour": 10, "minute": 25}
